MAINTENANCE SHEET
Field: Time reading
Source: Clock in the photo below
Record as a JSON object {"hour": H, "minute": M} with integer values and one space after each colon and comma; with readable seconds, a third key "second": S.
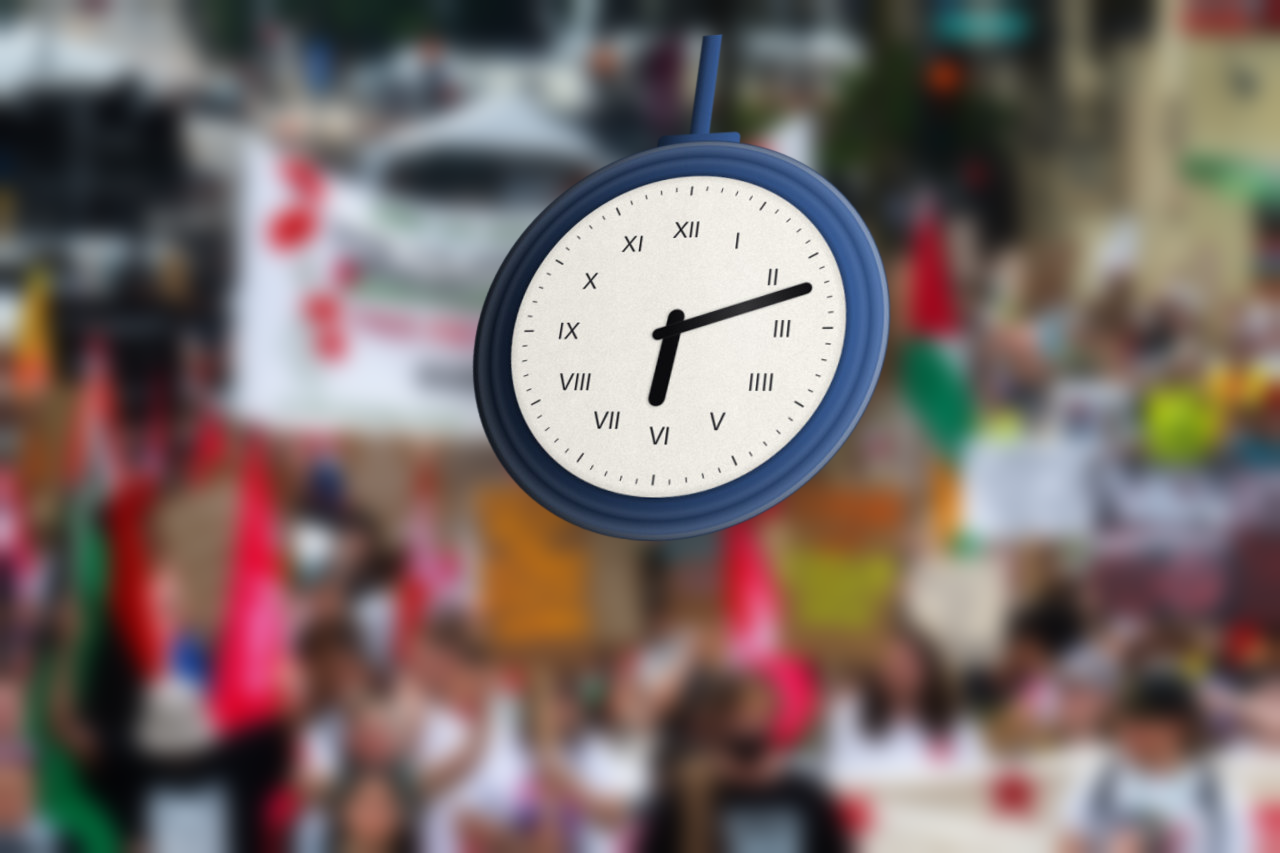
{"hour": 6, "minute": 12}
